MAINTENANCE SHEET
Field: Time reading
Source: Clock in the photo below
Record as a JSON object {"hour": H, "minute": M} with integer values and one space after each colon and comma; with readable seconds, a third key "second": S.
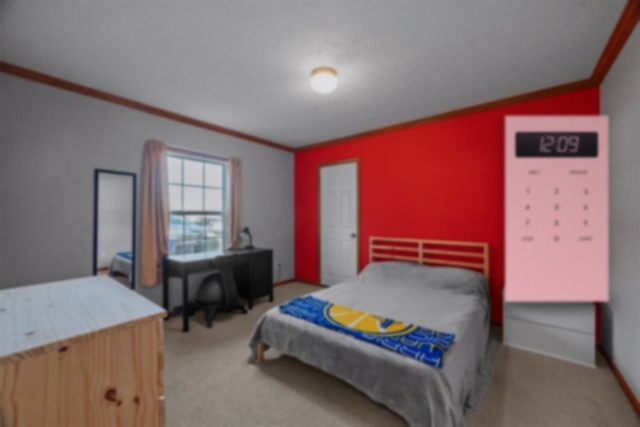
{"hour": 12, "minute": 9}
